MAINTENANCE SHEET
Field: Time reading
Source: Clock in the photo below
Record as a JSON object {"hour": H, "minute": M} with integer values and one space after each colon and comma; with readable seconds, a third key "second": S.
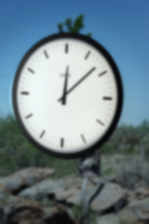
{"hour": 12, "minute": 8}
